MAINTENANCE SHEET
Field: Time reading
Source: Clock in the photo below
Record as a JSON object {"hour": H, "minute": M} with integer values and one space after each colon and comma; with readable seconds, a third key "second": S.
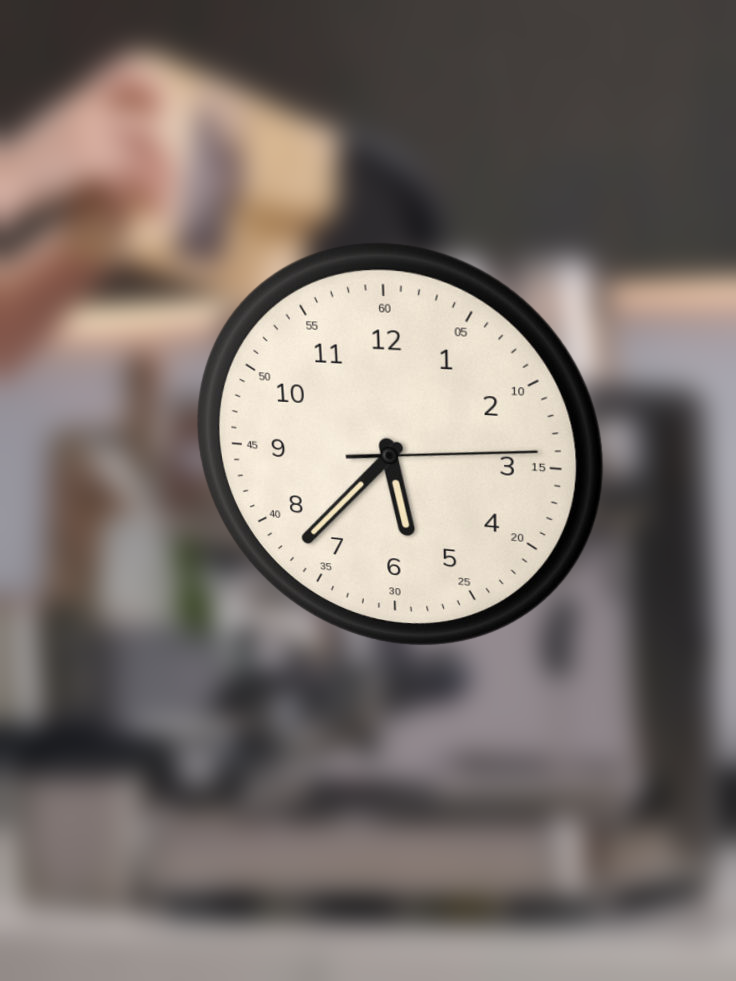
{"hour": 5, "minute": 37, "second": 14}
